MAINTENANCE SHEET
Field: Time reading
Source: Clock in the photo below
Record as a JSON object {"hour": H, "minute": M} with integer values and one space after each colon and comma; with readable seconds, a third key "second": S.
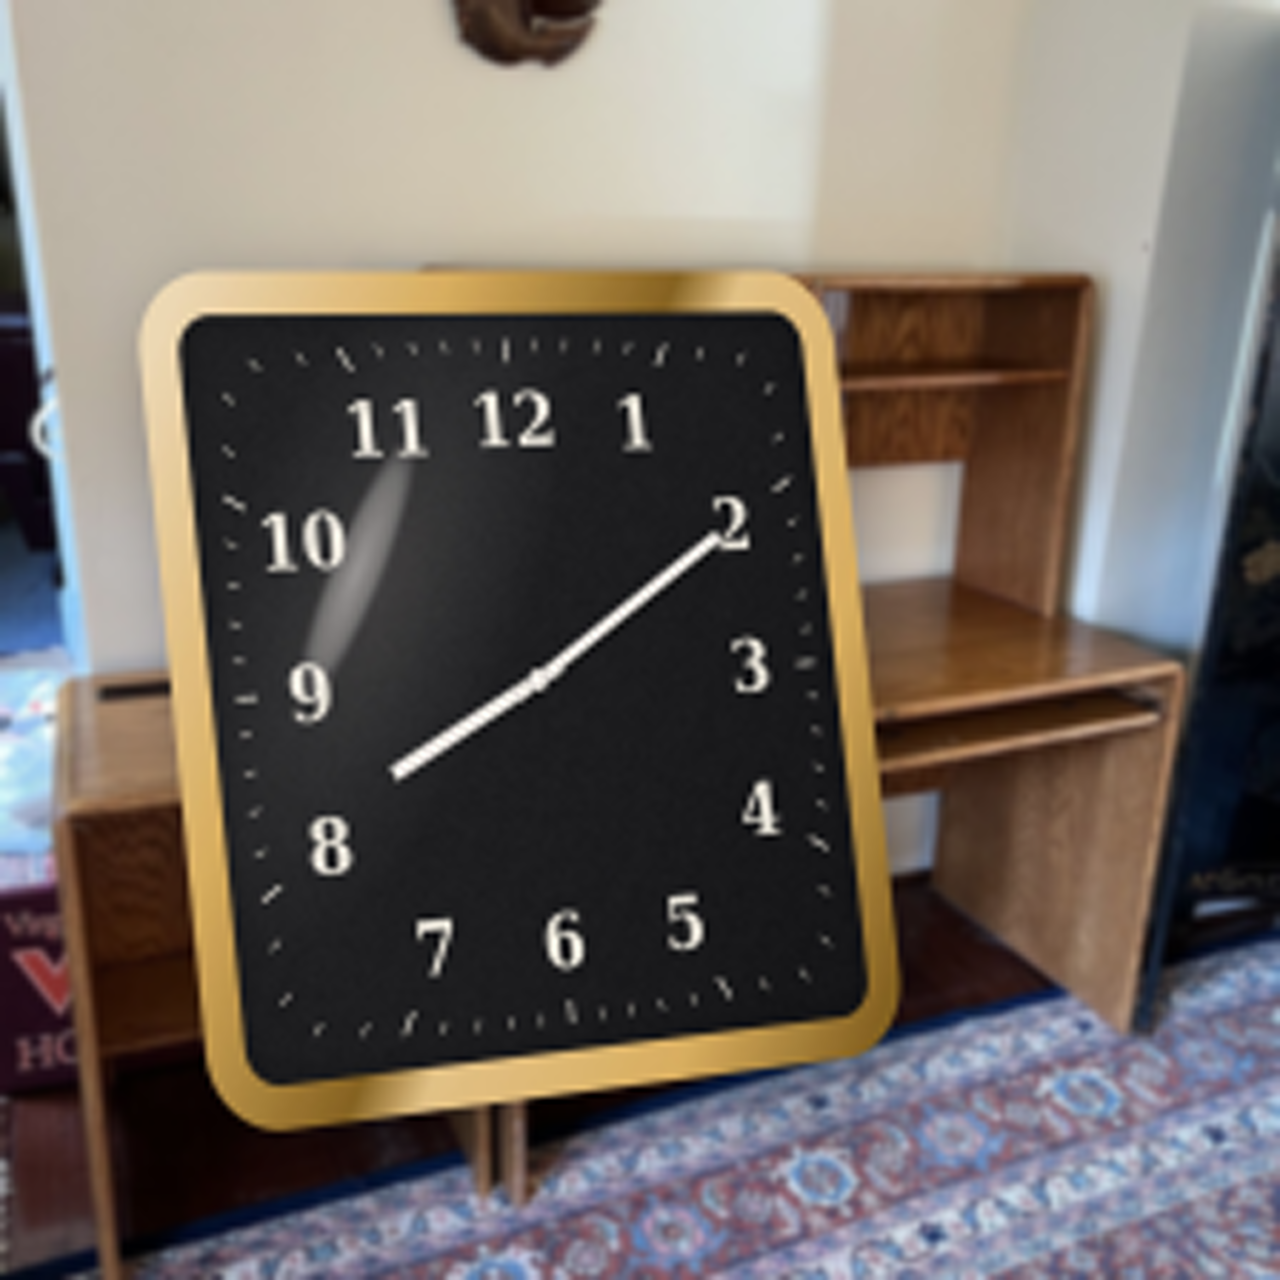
{"hour": 8, "minute": 10}
